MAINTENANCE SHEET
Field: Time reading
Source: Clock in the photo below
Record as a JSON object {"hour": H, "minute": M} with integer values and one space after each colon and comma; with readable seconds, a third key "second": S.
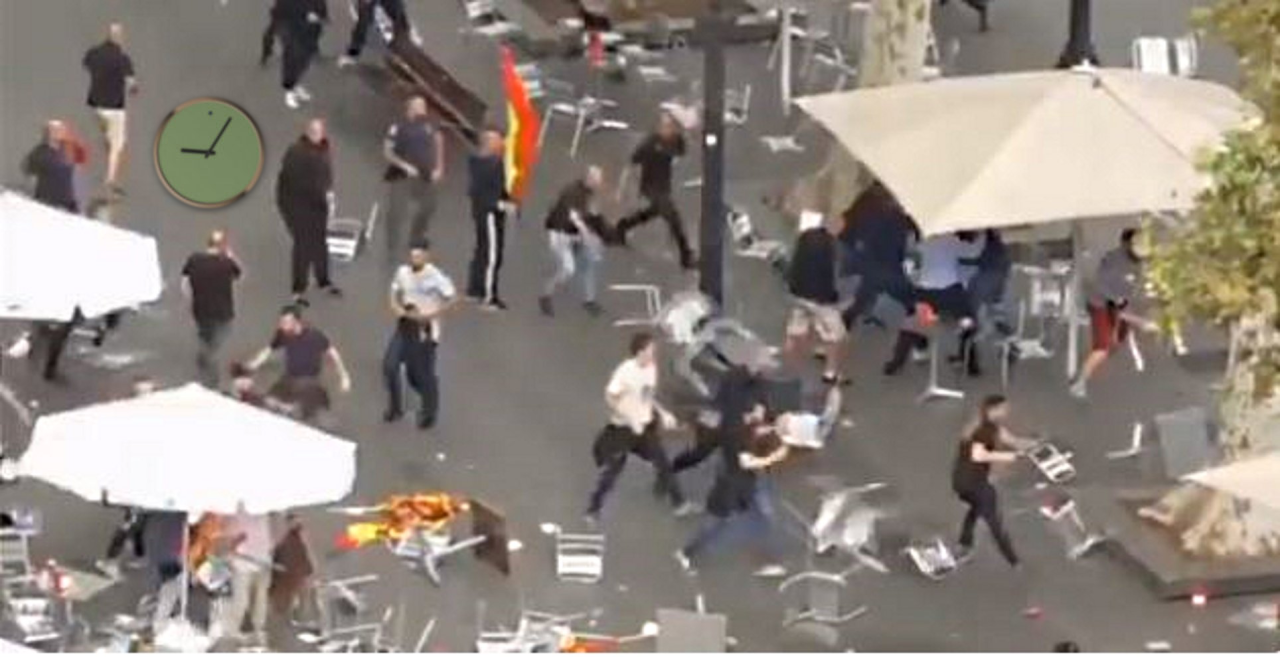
{"hour": 9, "minute": 5}
